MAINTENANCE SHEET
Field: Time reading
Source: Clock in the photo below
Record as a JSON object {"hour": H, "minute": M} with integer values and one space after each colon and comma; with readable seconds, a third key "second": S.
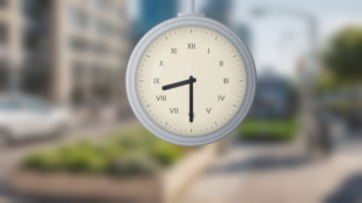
{"hour": 8, "minute": 30}
